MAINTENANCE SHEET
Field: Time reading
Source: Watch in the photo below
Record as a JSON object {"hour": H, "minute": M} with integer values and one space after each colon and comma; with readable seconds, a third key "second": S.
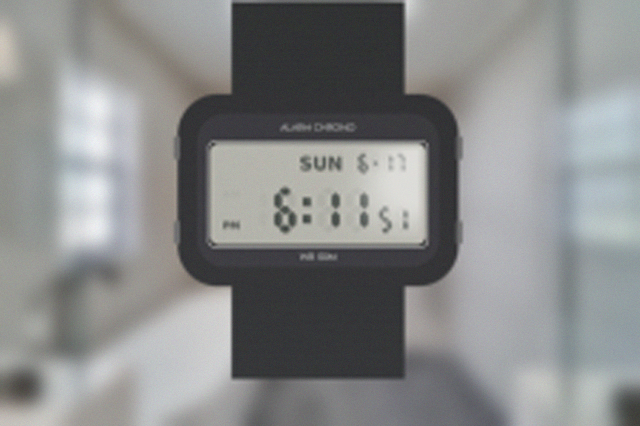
{"hour": 6, "minute": 11, "second": 51}
